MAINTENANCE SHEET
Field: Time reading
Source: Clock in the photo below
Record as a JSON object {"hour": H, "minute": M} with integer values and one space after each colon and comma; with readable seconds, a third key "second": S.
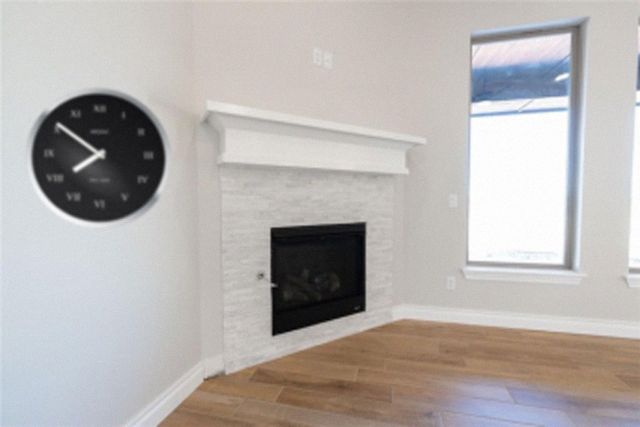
{"hour": 7, "minute": 51}
